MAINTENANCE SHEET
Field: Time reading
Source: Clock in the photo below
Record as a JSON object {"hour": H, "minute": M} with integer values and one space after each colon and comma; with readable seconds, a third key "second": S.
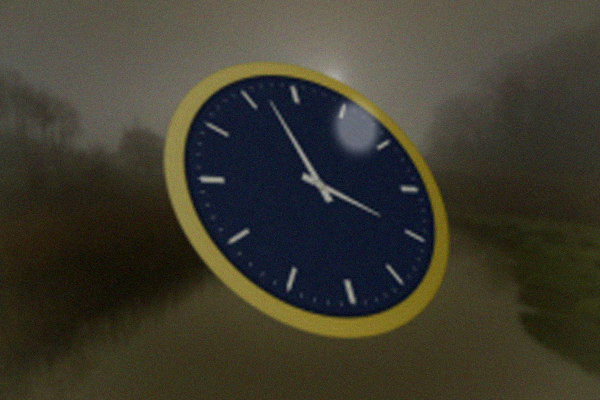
{"hour": 3, "minute": 57}
